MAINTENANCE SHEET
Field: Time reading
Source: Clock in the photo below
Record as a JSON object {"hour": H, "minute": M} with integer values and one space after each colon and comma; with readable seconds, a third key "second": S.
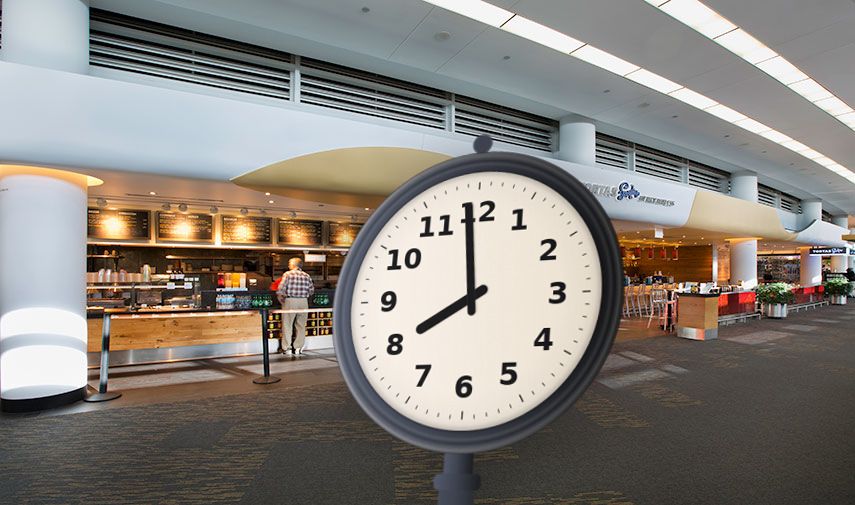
{"hour": 7, "minute": 59}
